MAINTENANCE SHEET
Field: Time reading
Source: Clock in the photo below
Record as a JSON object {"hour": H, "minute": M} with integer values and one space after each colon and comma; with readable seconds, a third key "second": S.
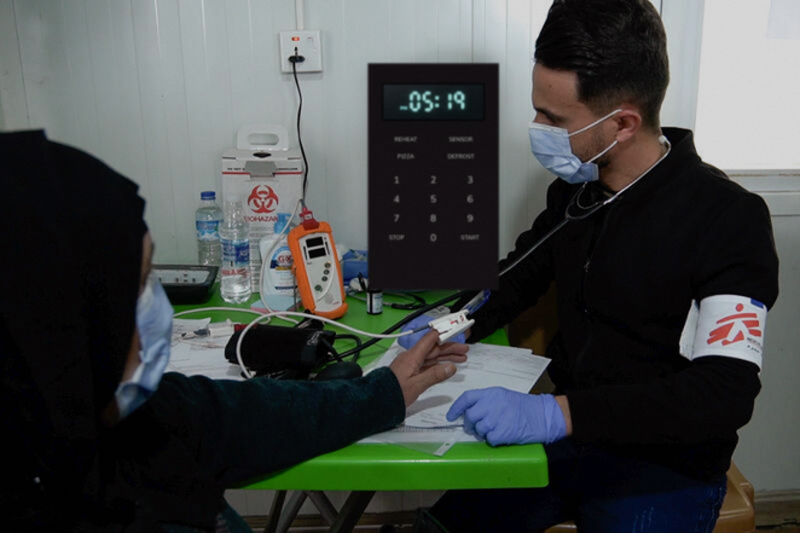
{"hour": 5, "minute": 19}
